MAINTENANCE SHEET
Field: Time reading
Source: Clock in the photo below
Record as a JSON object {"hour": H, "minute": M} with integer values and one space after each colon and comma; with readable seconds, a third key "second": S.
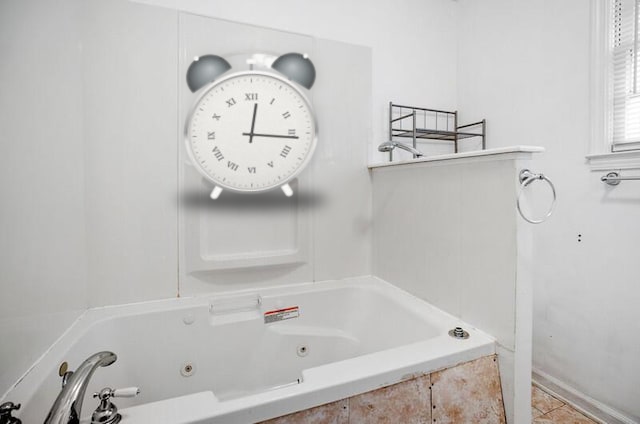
{"hour": 12, "minute": 16}
